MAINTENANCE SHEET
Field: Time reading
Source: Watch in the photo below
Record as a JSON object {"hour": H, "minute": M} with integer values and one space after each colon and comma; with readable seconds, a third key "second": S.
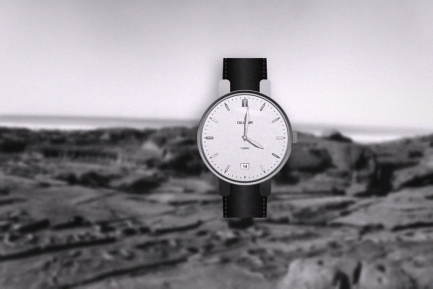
{"hour": 4, "minute": 1}
